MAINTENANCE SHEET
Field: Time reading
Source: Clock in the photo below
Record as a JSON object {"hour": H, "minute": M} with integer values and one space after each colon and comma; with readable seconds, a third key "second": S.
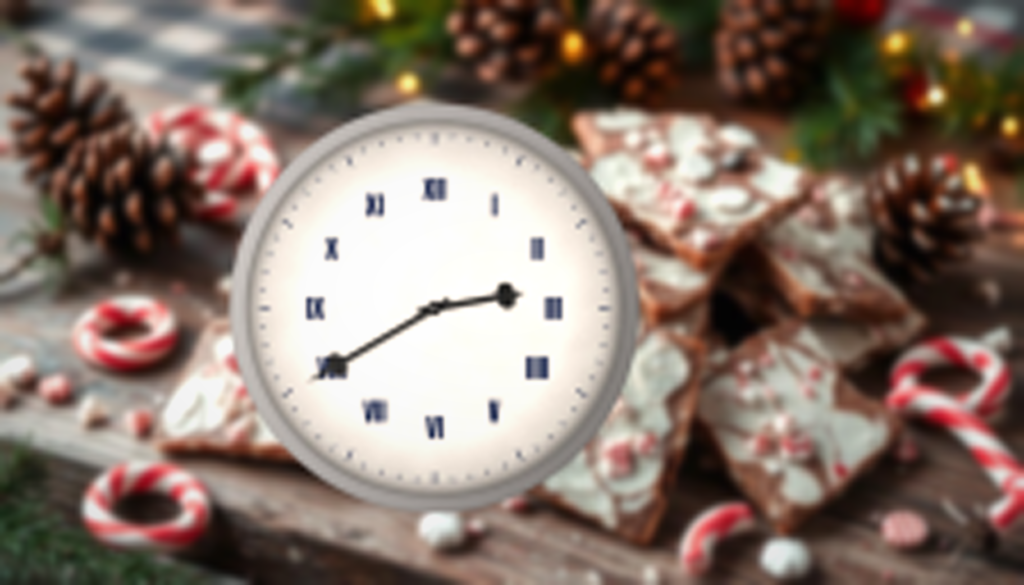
{"hour": 2, "minute": 40}
